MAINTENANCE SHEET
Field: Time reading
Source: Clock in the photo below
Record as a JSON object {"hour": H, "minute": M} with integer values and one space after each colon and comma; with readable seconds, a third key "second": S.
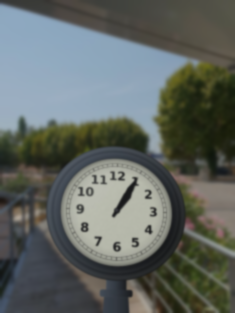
{"hour": 1, "minute": 5}
